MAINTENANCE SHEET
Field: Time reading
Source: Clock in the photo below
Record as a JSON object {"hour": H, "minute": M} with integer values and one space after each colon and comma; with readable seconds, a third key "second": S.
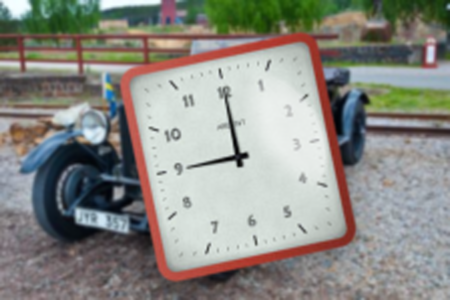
{"hour": 9, "minute": 0}
